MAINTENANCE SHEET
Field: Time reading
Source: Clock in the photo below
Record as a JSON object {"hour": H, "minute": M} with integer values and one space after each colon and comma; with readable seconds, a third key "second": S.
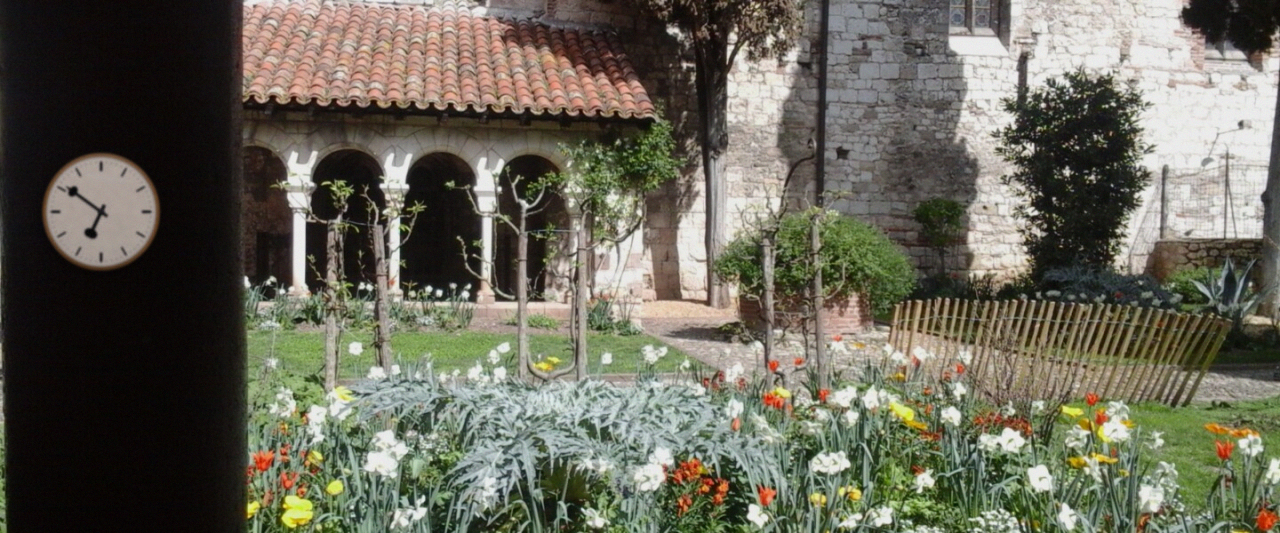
{"hour": 6, "minute": 51}
